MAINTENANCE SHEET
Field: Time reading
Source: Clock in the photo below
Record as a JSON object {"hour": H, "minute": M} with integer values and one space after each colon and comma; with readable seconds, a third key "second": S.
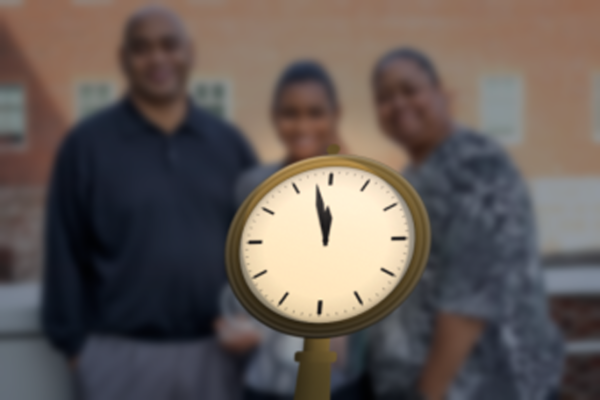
{"hour": 11, "minute": 58}
